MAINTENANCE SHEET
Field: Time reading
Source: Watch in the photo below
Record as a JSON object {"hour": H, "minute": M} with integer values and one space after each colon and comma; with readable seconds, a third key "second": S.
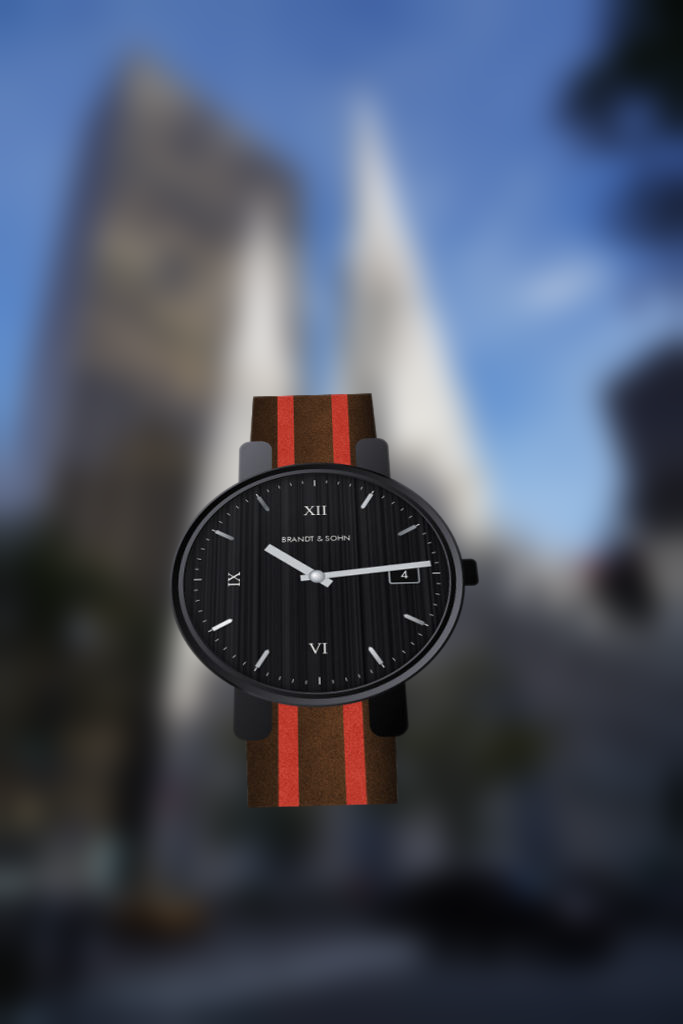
{"hour": 10, "minute": 14}
